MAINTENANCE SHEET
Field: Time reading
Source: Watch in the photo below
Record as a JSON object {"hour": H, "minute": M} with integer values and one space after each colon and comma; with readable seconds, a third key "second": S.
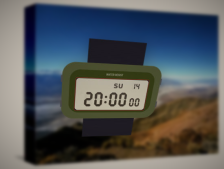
{"hour": 20, "minute": 0, "second": 0}
